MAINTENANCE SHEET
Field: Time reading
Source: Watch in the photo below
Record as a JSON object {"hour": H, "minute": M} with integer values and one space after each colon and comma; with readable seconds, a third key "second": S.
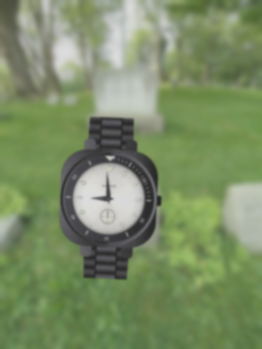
{"hour": 8, "minute": 59}
